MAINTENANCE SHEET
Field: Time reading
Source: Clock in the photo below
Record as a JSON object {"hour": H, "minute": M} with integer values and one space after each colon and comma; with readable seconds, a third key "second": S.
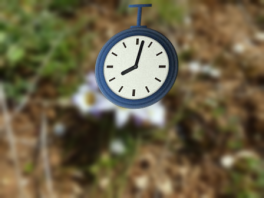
{"hour": 8, "minute": 2}
